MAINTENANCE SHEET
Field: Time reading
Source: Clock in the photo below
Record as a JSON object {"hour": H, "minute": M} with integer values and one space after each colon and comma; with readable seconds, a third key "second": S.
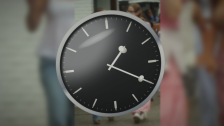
{"hour": 1, "minute": 20}
